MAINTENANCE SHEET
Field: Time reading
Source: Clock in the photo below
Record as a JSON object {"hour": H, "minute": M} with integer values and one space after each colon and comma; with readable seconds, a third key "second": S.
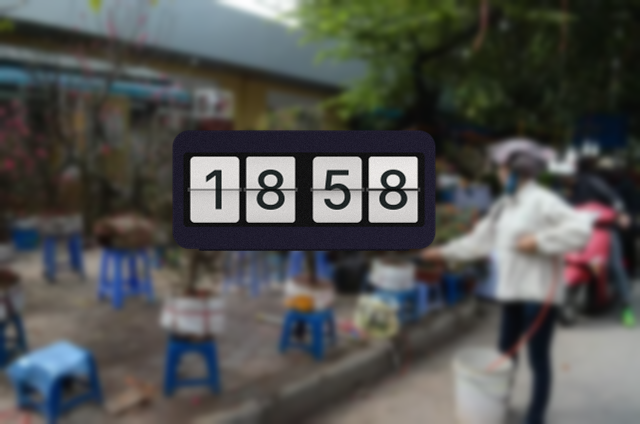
{"hour": 18, "minute": 58}
